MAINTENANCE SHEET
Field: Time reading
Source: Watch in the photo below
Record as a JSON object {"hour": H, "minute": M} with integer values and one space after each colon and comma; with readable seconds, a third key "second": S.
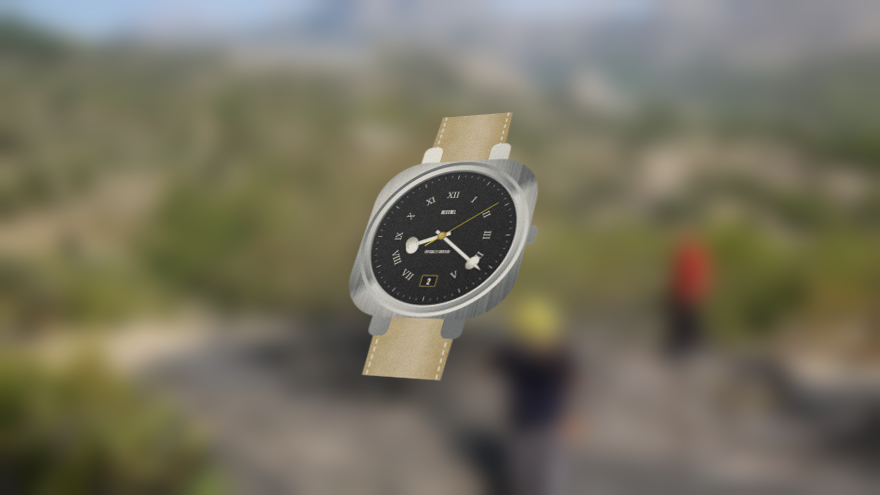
{"hour": 8, "minute": 21, "second": 9}
